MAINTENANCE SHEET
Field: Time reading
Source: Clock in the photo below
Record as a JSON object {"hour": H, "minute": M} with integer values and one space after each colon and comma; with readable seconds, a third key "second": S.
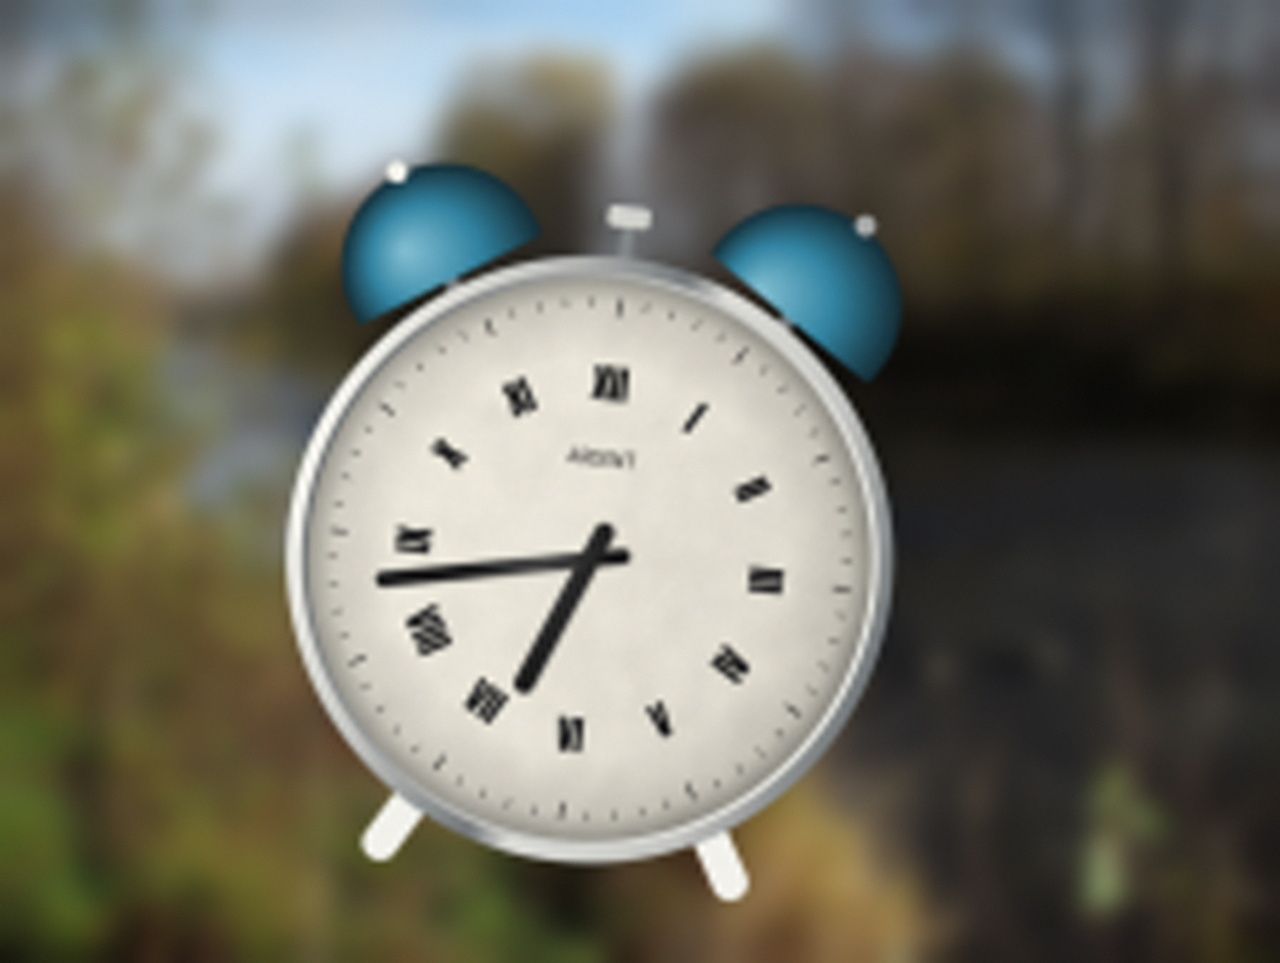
{"hour": 6, "minute": 43}
